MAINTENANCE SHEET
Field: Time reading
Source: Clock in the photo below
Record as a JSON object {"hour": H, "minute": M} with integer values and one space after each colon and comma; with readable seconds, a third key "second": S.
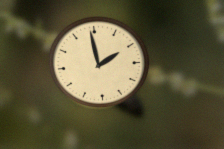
{"hour": 1, "minute": 59}
